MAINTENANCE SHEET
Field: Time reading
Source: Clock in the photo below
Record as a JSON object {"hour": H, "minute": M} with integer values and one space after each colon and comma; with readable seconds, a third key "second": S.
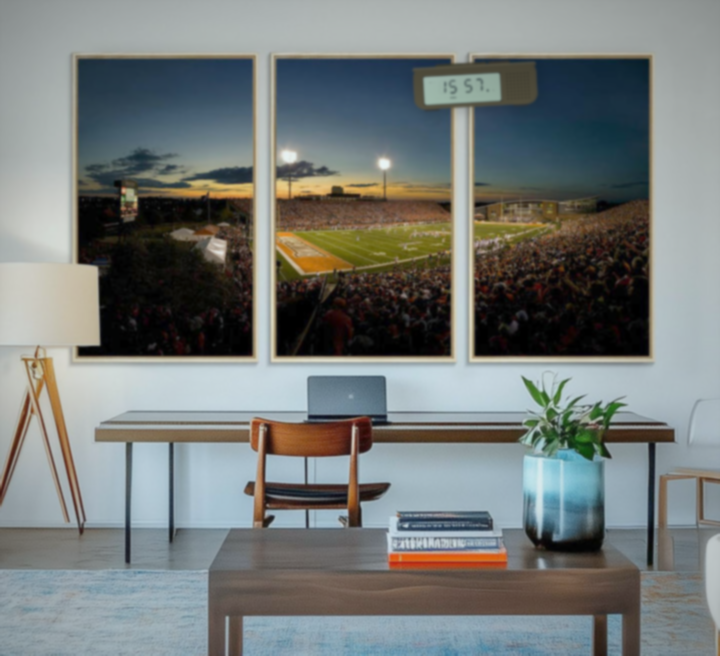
{"hour": 15, "minute": 57}
